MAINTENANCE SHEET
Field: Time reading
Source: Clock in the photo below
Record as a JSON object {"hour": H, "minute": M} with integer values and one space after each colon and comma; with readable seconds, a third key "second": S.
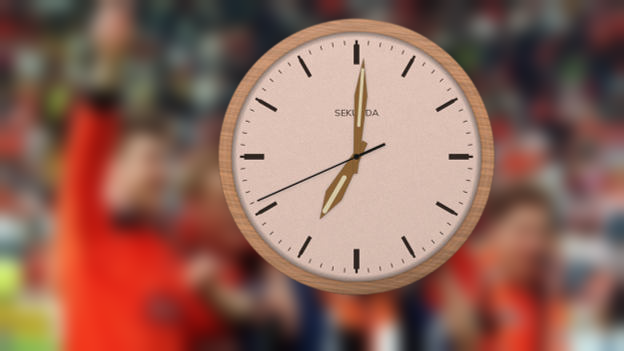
{"hour": 7, "minute": 0, "second": 41}
